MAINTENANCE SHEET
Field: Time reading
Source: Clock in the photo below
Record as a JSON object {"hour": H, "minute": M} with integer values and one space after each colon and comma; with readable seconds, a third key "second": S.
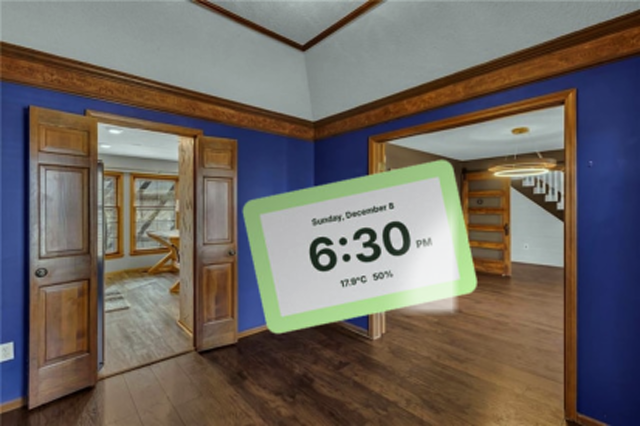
{"hour": 6, "minute": 30}
